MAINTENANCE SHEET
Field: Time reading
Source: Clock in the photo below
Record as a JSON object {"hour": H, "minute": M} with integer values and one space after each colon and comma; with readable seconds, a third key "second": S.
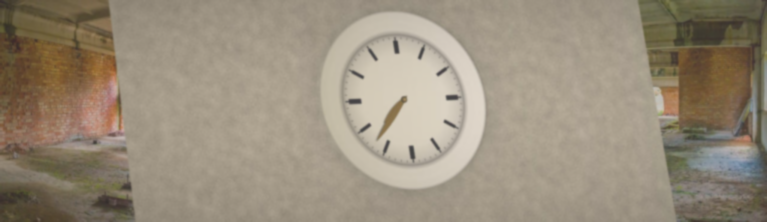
{"hour": 7, "minute": 37}
